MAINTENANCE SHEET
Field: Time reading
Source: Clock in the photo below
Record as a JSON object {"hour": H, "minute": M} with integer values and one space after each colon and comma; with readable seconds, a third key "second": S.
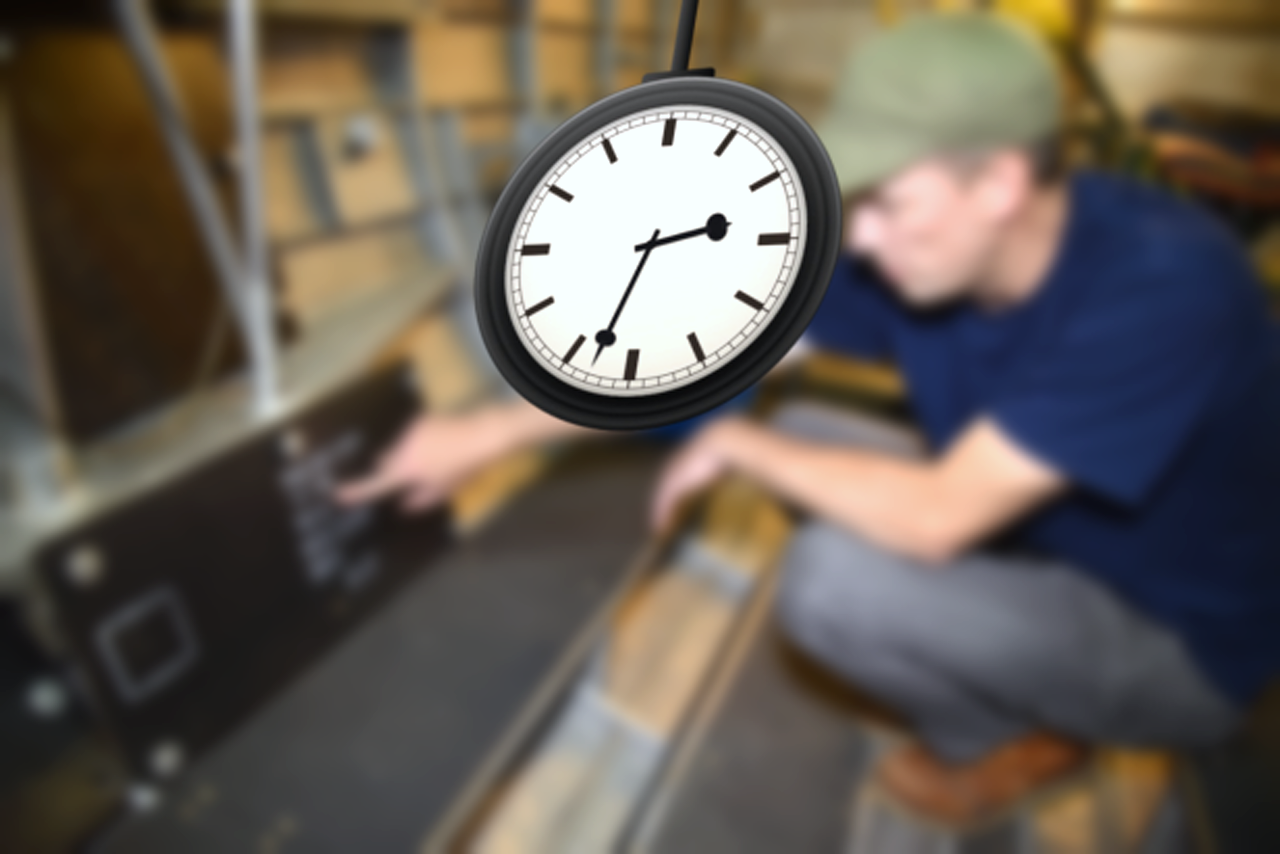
{"hour": 2, "minute": 33}
